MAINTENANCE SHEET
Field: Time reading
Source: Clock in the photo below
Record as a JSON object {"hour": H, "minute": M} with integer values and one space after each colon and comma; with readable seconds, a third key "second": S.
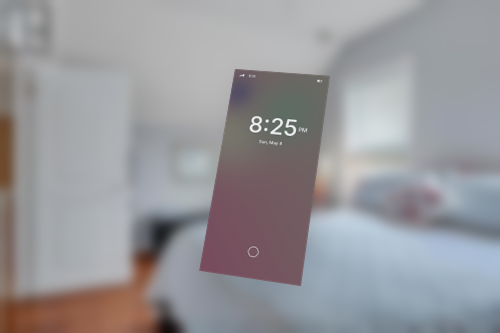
{"hour": 8, "minute": 25}
